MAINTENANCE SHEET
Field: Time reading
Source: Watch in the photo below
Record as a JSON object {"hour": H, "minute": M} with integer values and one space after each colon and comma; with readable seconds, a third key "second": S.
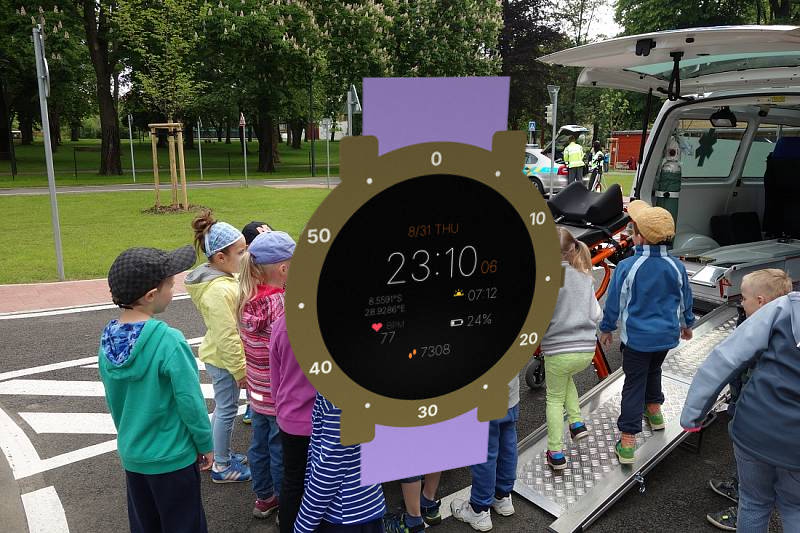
{"hour": 23, "minute": 10, "second": 6}
